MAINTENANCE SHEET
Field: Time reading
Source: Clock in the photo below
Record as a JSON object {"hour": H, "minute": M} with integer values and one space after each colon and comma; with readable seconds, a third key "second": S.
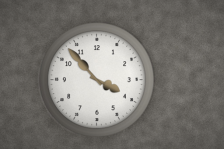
{"hour": 3, "minute": 53}
